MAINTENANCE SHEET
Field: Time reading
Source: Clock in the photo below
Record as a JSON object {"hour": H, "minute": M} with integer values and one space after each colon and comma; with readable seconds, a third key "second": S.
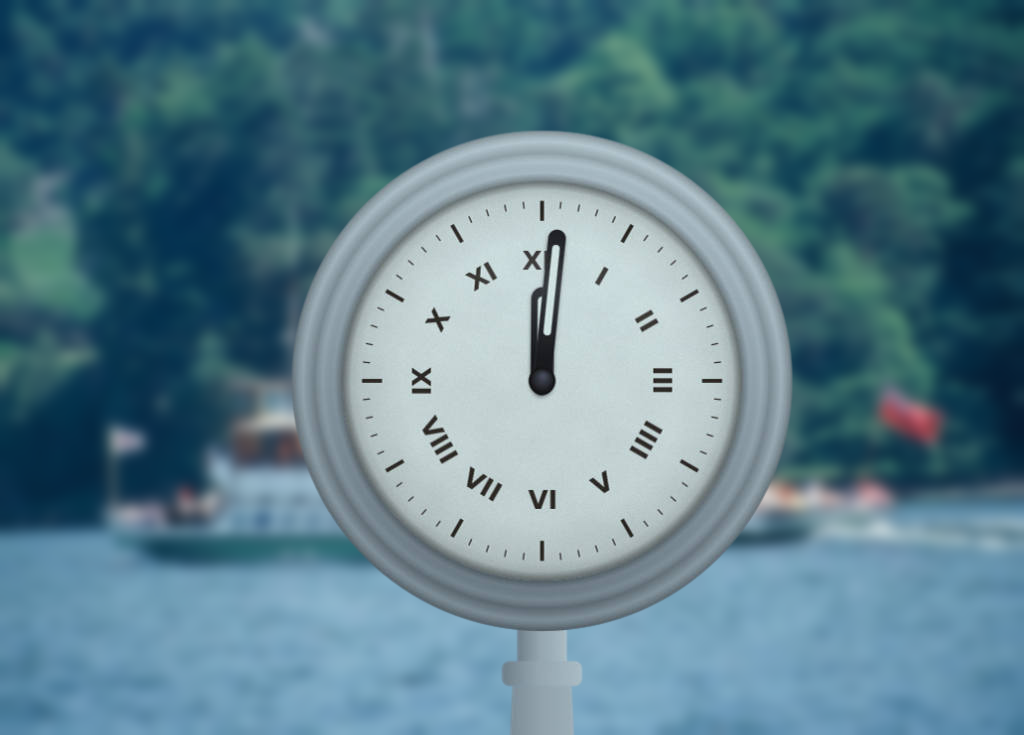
{"hour": 12, "minute": 1}
